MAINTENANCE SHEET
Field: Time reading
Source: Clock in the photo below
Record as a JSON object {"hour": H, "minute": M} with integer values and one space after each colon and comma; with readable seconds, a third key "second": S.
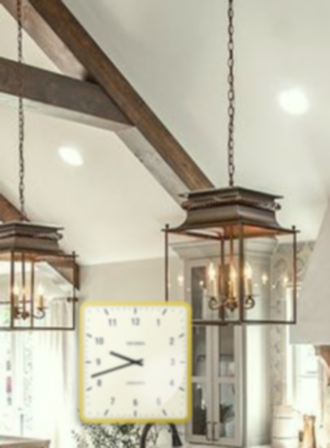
{"hour": 9, "minute": 42}
